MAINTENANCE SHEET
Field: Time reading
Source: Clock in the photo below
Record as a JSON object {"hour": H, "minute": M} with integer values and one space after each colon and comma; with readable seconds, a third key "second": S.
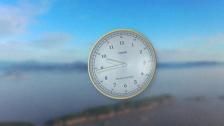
{"hour": 9, "minute": 44}
